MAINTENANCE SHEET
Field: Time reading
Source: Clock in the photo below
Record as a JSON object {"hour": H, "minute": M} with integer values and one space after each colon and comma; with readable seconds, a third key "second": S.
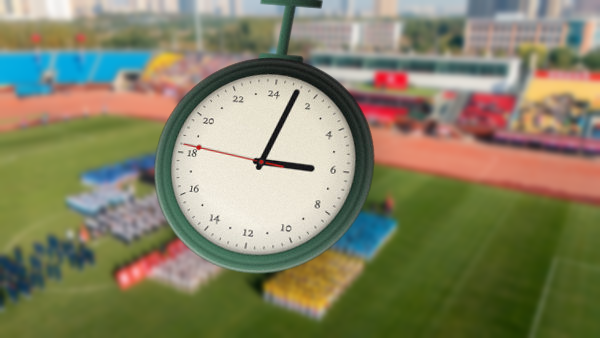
{"hour": 6, "minute": 2, "second": 46}
